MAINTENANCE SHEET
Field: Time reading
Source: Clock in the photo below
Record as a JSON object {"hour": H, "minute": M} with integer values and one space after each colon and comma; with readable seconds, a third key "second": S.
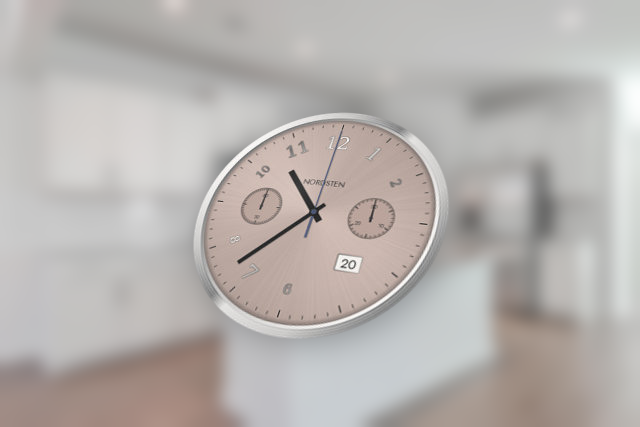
{"hour": 10, "minute": 37}
